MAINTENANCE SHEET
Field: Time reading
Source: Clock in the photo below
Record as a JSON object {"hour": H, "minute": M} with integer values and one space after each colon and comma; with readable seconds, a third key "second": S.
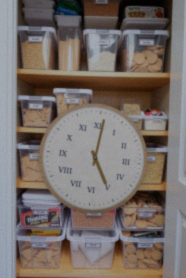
{"hour": 5, "minute": 1}
